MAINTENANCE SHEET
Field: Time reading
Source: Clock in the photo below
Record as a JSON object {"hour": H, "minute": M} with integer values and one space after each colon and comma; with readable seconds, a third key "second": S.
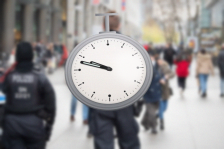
{"hour": 9, "minute": 48}
